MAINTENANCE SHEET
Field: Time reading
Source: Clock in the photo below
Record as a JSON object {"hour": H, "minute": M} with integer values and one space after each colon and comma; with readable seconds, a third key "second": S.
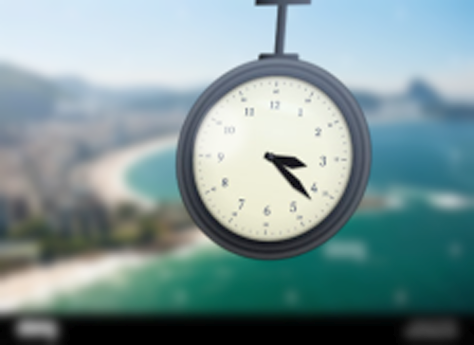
{"hour": 3, "minute": 22}
